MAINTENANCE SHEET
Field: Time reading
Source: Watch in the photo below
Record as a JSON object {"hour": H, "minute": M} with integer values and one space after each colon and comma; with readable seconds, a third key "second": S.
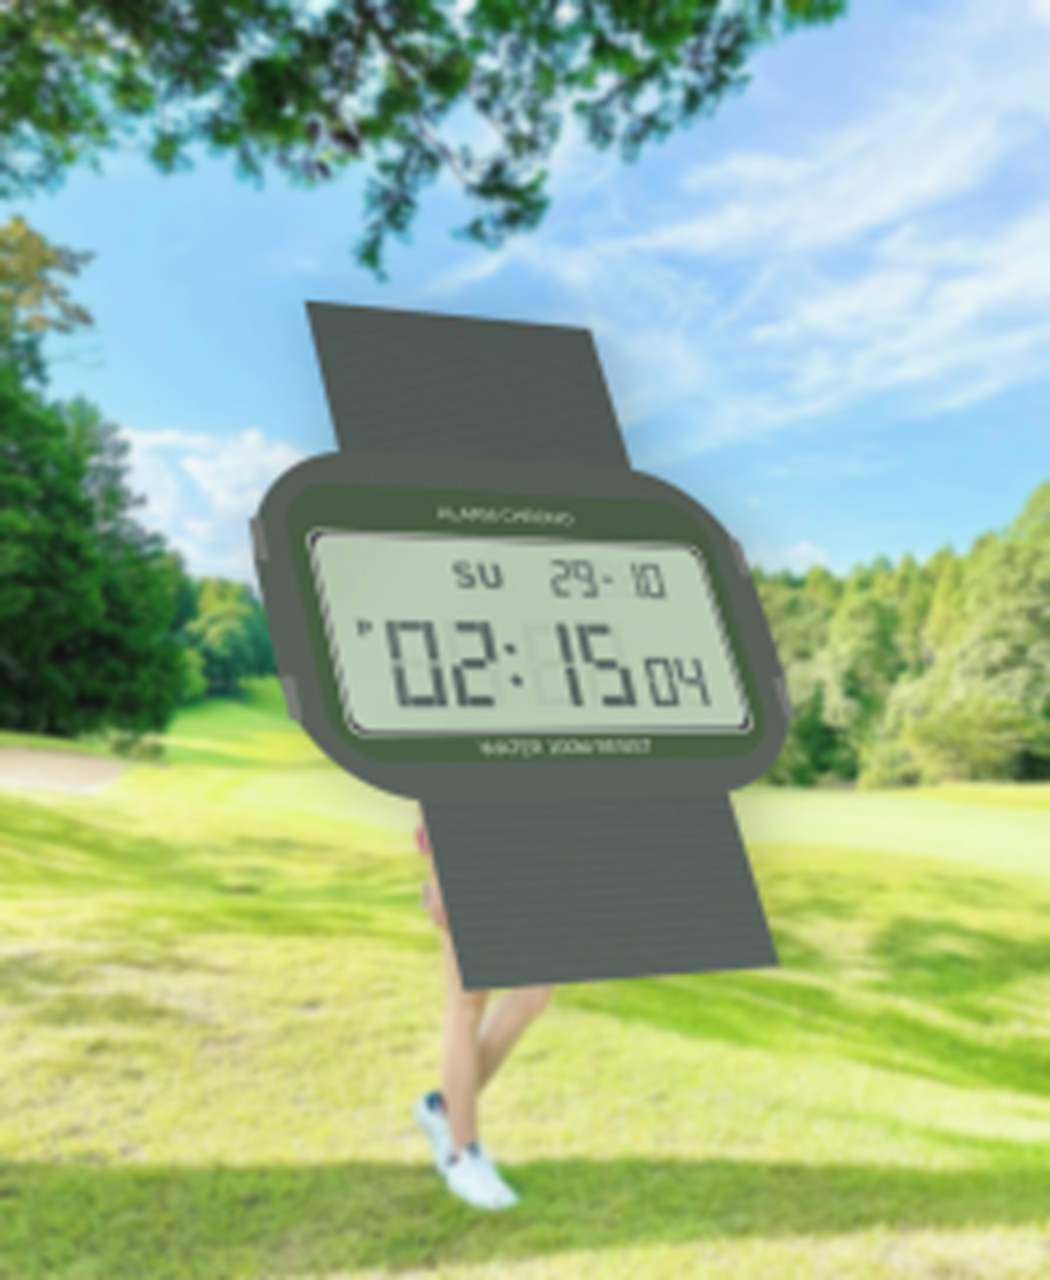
{"hour": 2, "minute": 15, "second": 4}
